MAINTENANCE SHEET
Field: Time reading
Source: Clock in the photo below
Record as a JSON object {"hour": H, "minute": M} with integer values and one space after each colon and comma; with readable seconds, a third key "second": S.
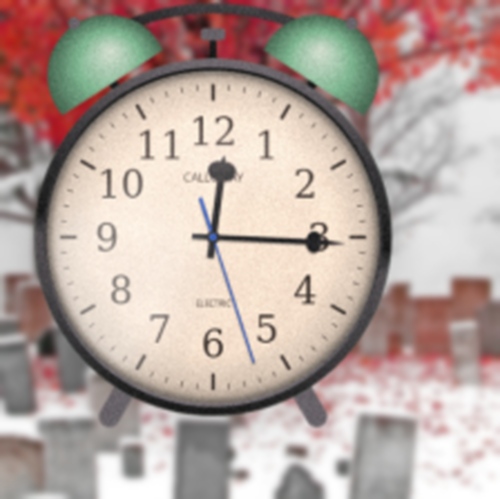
{"hour": 12, "minute": 15, "second": 27}
